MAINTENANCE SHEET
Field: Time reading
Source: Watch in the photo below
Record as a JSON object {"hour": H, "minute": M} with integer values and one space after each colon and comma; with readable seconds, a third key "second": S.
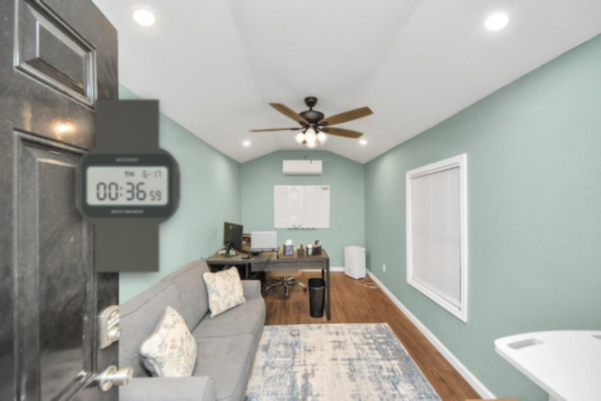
{"hour": 0, "minute": 36}
